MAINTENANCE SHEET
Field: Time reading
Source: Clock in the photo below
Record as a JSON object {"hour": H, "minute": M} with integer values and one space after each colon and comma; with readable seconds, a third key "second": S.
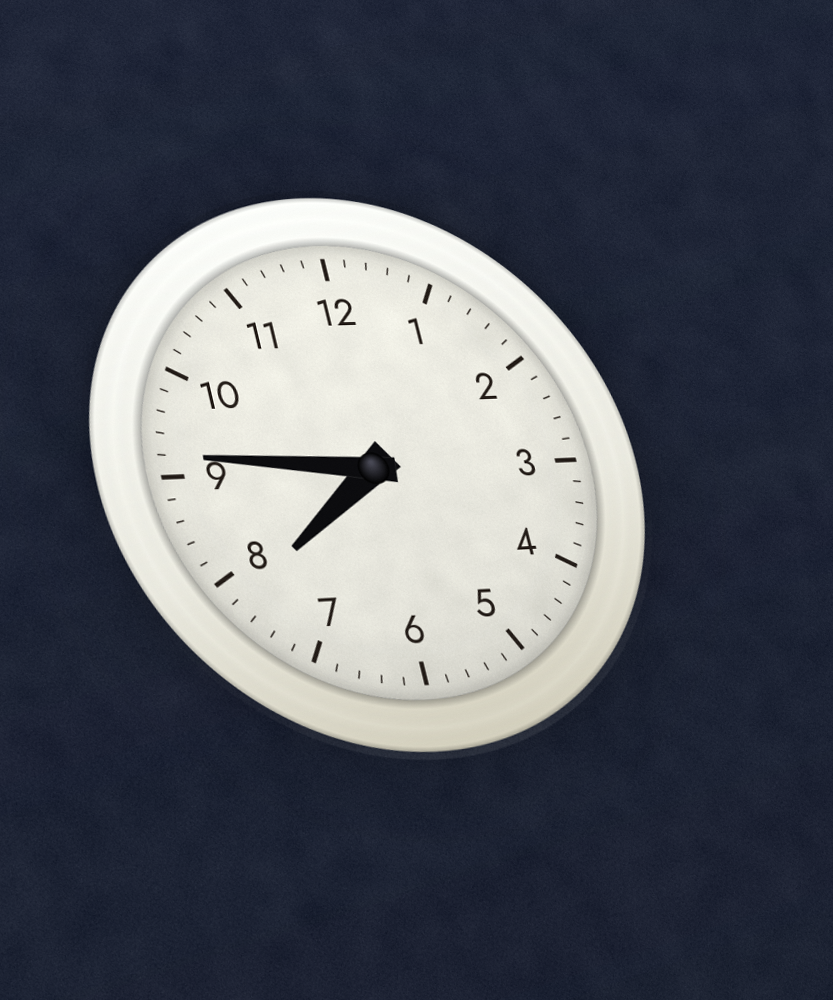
{"hour": 7, "minute": 46}
